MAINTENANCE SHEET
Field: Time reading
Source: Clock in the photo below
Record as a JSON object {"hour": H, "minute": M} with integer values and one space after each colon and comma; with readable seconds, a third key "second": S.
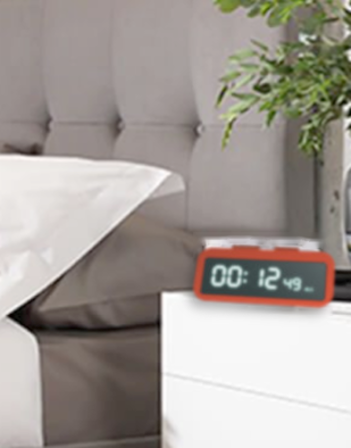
{"hour": 0, "minute": 12}
